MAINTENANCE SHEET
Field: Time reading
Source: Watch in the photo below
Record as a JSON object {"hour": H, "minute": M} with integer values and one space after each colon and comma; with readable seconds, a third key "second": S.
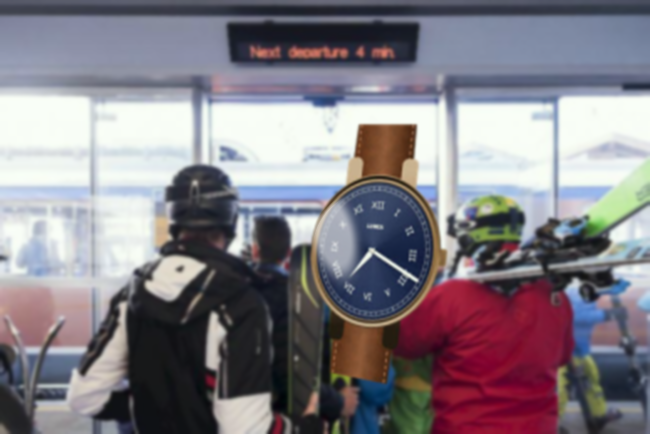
{"hour": 7, "minute": 19}
